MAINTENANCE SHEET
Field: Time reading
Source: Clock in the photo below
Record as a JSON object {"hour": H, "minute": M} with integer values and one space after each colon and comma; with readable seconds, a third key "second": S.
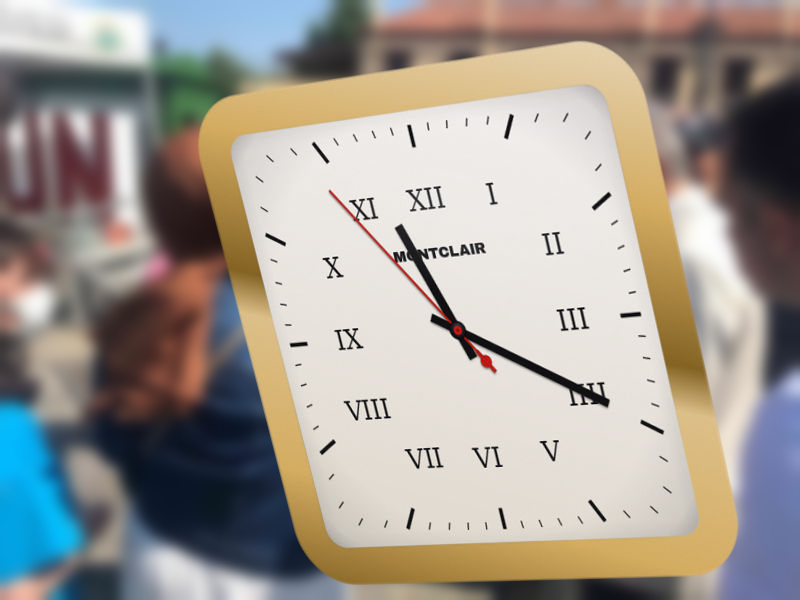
{"hour": 11, "minute": 19, "second": 54}
